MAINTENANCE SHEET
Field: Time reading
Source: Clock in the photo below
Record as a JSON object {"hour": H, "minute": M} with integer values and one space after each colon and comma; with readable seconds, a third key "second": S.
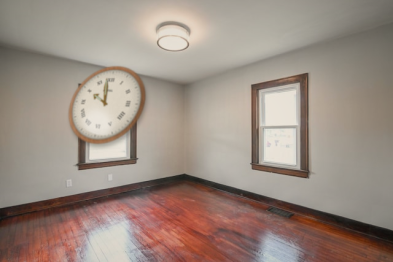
{"hour": 9, "minute": 58}
